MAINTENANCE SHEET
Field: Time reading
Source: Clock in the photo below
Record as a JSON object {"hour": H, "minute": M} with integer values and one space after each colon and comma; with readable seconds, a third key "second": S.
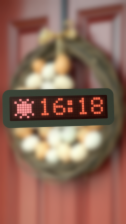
{"hour": 16, "minute": 18}
